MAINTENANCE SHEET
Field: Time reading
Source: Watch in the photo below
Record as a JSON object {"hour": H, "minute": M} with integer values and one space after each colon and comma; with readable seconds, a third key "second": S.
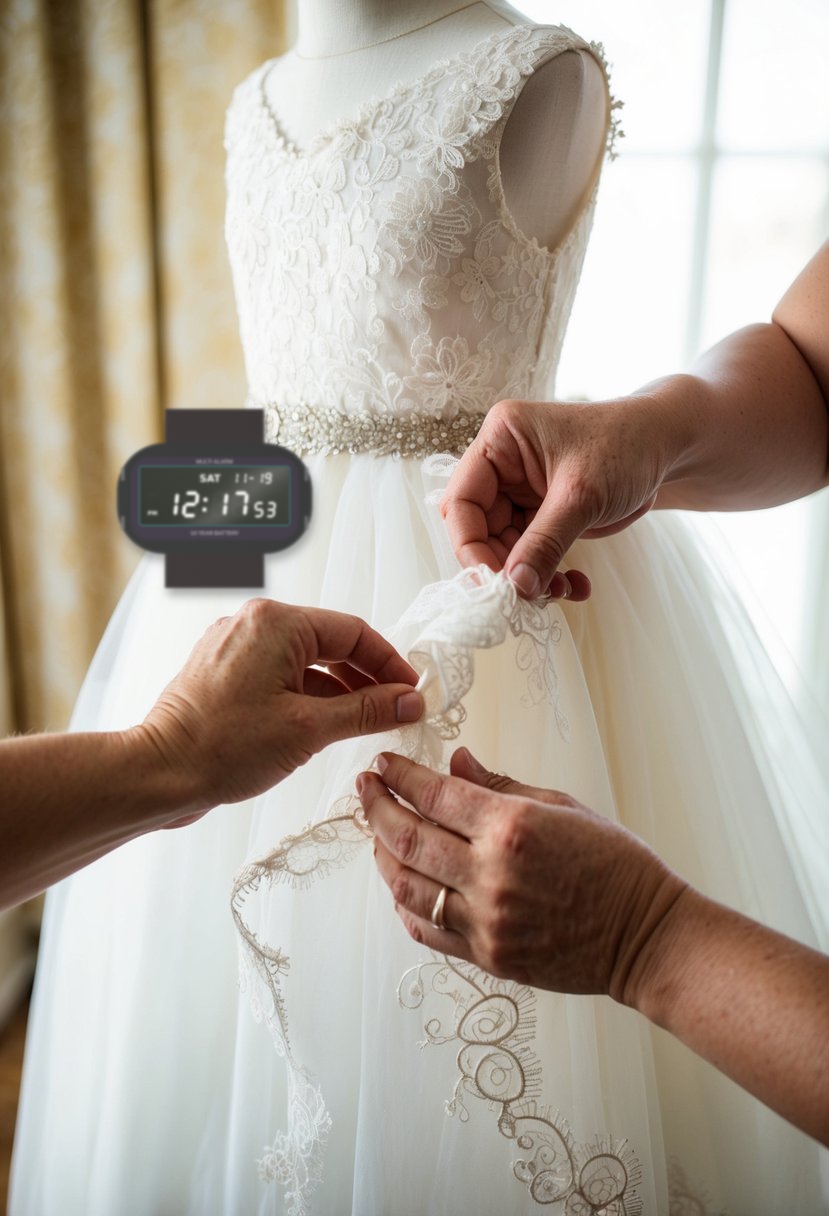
{"hour": 12, "minute": 17, "second": 53}
